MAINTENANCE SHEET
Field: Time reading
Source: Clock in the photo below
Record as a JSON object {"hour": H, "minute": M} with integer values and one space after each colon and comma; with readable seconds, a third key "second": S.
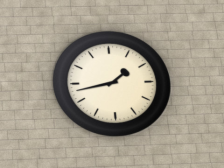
{"hour": 1, "minute": 43}
